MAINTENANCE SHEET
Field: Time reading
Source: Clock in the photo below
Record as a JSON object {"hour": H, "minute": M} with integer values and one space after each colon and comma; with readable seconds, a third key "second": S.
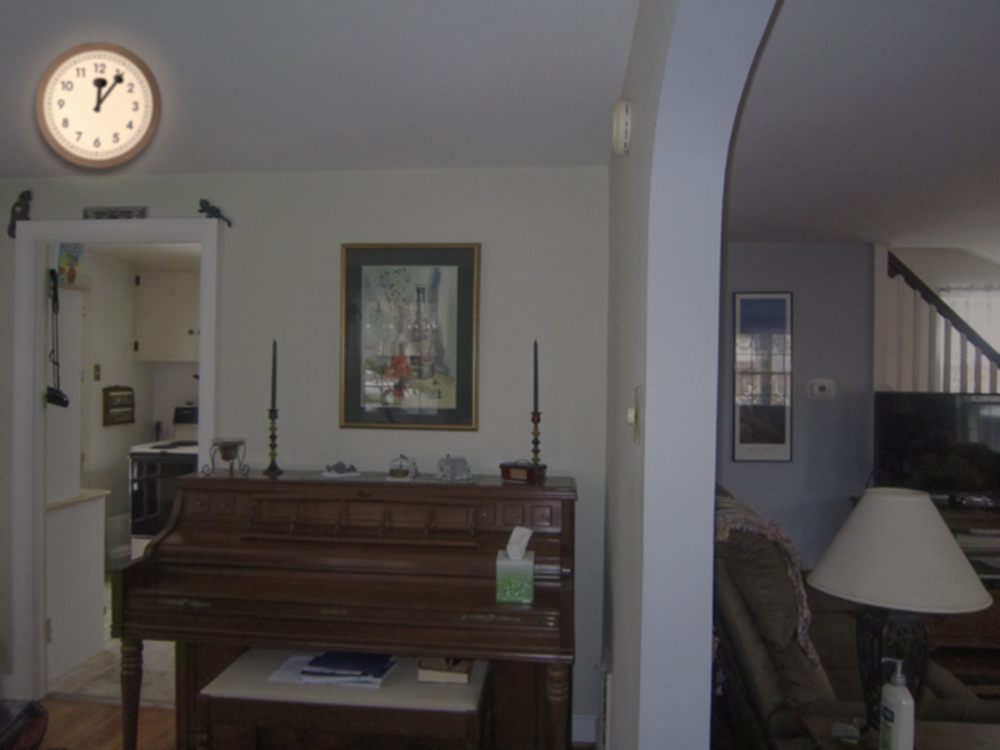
{"hour": 12, "minute": 6}
